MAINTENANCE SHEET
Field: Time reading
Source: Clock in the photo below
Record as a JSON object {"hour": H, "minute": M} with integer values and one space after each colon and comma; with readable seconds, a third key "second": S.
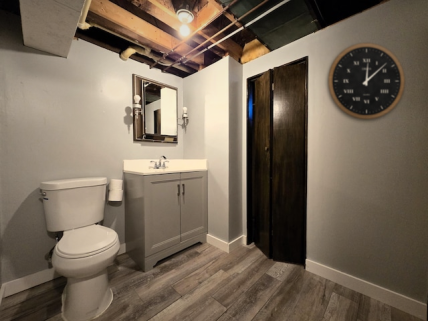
{"hour": 12, "minute": 8}
